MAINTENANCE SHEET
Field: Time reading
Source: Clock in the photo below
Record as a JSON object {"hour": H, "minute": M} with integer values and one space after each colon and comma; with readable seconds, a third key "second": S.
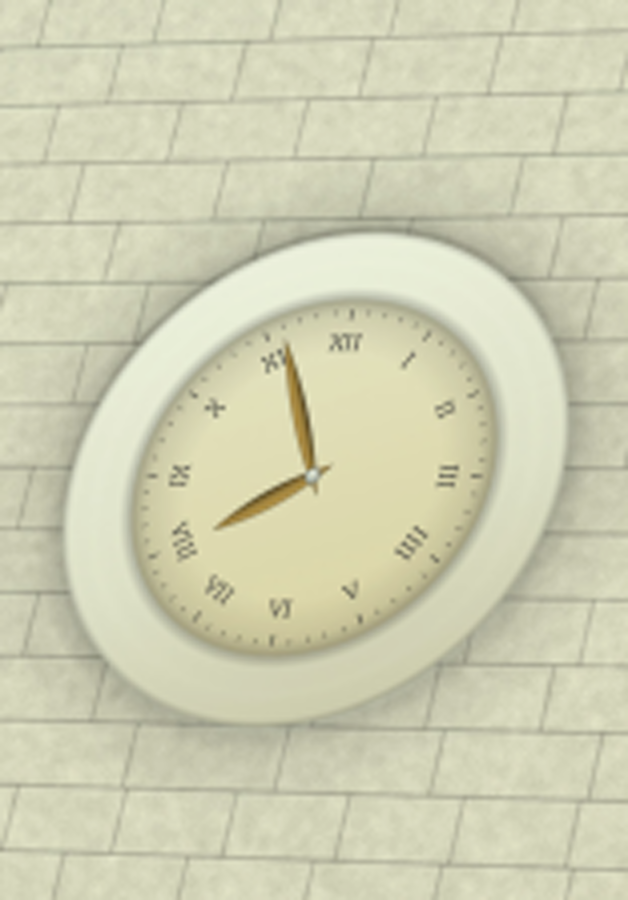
{"hour": 7, "minute": 56}
